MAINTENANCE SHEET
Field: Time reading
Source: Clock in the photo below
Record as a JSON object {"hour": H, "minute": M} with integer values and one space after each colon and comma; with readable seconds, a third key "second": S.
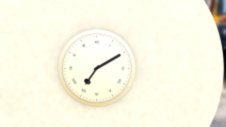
{"hour": 7, "minute": 10}
